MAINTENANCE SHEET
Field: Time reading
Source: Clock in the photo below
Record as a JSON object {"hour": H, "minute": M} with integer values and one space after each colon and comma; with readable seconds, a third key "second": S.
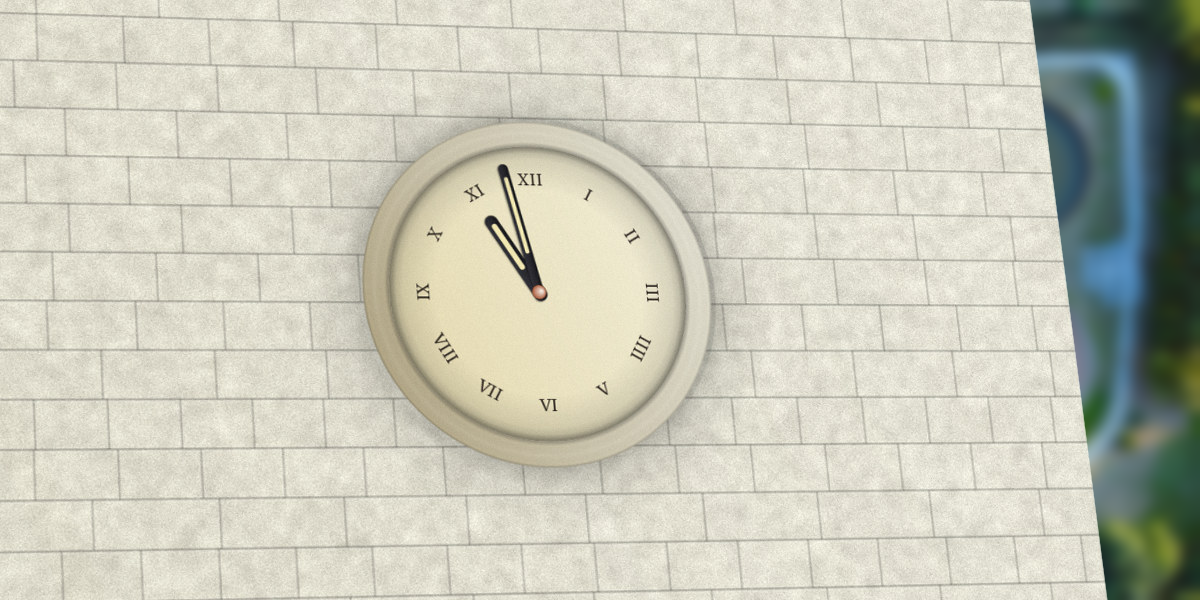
{"hour": 10, "minute": 58}
